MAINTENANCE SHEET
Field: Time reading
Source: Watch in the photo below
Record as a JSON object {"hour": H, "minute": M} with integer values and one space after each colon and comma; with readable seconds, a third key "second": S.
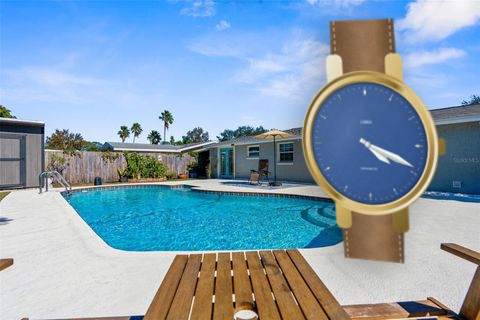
{"hour": 4, "minute": 19}
